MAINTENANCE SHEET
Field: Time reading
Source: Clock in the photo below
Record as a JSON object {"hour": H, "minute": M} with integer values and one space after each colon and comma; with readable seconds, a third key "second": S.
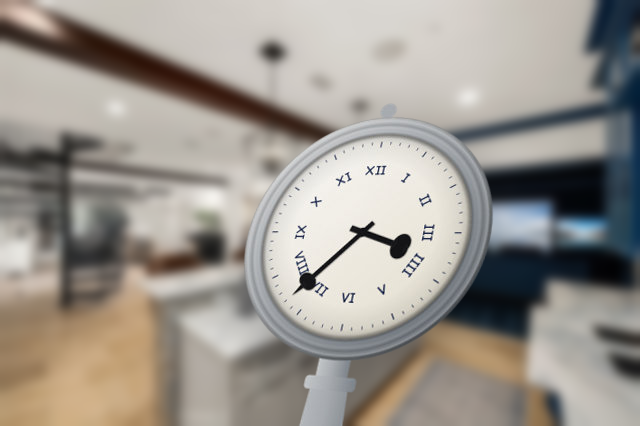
{"hour": 3, "minute": 37}
